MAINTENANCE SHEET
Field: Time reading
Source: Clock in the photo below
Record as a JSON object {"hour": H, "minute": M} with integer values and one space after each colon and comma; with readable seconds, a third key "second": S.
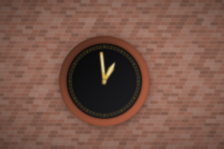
{"hour": 12, "minute": 59}
